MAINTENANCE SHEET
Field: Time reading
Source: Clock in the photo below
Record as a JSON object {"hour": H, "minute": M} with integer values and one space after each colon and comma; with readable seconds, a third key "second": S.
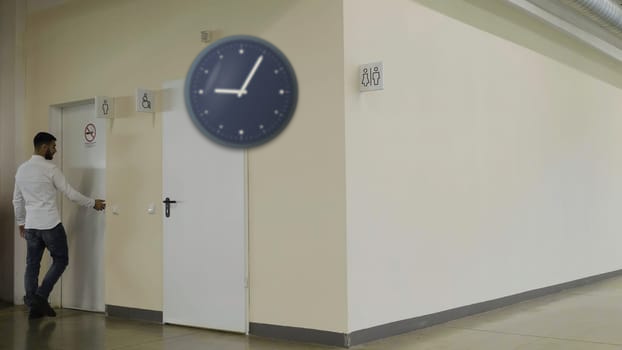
{"hour": 9, "minute": 5}
